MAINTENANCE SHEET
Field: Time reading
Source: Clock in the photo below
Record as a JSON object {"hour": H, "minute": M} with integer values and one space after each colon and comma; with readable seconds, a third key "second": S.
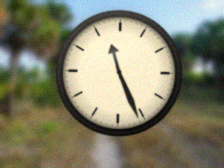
{"hour": 11, "minute": 26}
